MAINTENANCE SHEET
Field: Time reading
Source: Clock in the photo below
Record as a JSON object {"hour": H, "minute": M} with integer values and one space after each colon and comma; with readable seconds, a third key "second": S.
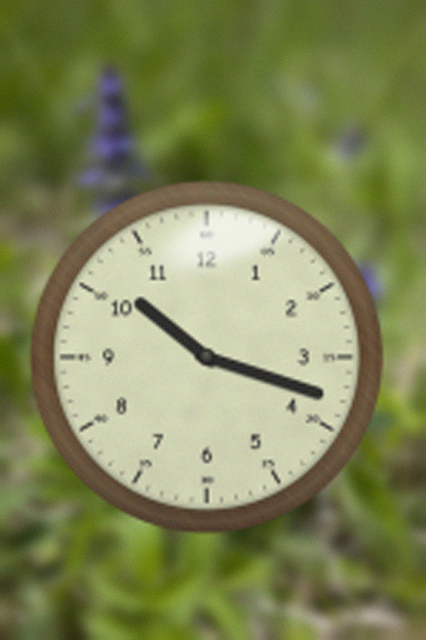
{"hour": 10, "minute": 18}
